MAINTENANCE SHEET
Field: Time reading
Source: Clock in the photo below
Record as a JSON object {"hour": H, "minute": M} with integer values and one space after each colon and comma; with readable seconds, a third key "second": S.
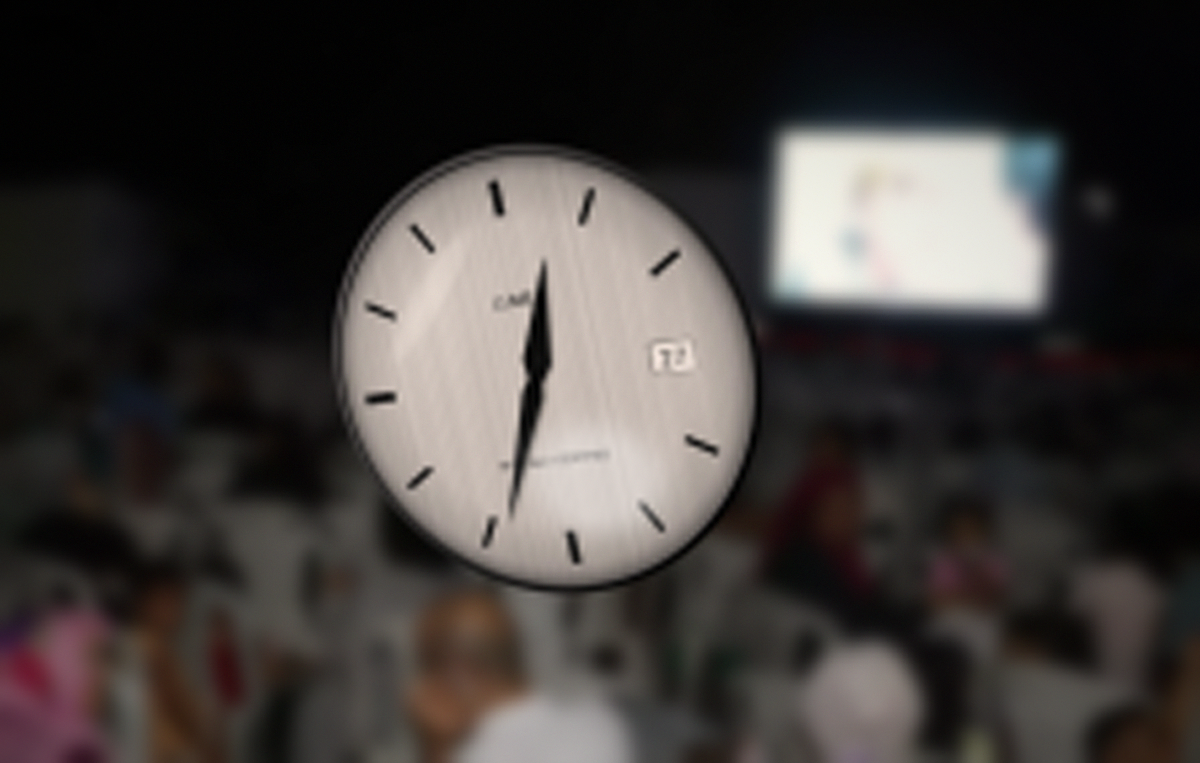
{"hour": 12, "minute": 34}
